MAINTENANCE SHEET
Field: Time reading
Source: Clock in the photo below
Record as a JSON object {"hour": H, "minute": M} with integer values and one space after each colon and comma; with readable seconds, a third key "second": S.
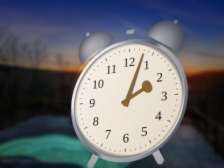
{"hour": 2, "minute": 3}
